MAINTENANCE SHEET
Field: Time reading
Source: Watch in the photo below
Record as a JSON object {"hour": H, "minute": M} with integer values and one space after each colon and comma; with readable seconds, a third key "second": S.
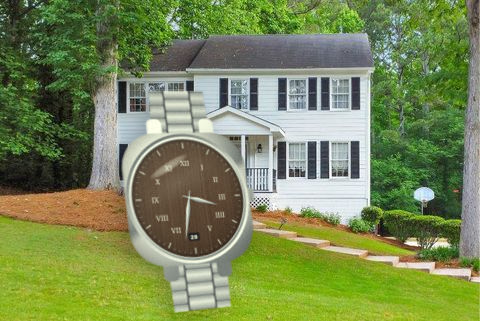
{"hour": 3, "minute": 32}
